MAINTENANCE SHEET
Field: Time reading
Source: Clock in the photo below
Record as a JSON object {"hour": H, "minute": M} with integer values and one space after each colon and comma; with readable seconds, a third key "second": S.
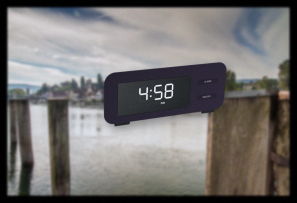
{"hour": 4, "minute": 58}
